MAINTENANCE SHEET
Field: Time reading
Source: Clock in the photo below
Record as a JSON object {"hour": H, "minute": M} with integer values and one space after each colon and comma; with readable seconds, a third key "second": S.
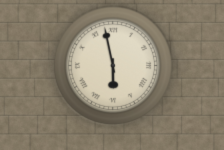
{"hour": 5, "minute": 58}
